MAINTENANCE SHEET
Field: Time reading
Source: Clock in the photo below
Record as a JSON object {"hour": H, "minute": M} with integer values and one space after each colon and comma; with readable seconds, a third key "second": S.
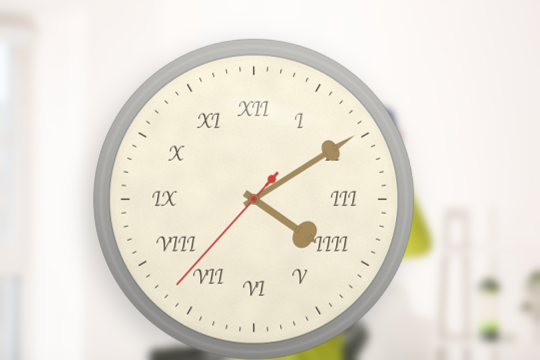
{"hour": 4, "minute": 9, "second": 37}
